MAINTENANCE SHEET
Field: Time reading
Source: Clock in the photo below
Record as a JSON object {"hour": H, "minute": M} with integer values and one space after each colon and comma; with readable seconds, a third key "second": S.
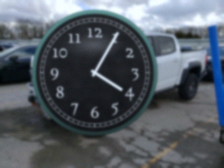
{"hour": 4, "minute": 5}
